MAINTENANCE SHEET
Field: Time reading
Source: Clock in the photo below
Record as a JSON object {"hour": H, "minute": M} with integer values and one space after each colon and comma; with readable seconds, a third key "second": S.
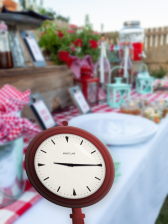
{"hour": 9, "minute": 15}
